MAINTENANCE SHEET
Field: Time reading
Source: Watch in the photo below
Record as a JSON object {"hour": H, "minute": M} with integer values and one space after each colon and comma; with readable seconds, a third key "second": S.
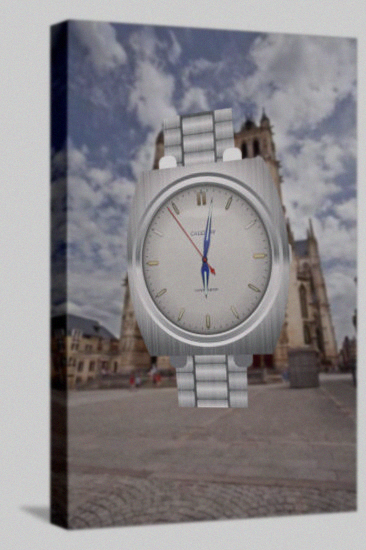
{"hour": 6, "minute": 1, "second": 54}
